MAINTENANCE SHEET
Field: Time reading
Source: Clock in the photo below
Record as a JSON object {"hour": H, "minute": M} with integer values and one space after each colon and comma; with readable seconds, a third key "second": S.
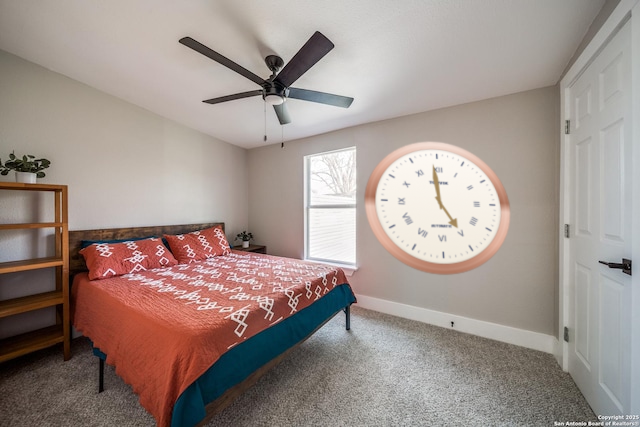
{"hour": 4, "minute": 59}
